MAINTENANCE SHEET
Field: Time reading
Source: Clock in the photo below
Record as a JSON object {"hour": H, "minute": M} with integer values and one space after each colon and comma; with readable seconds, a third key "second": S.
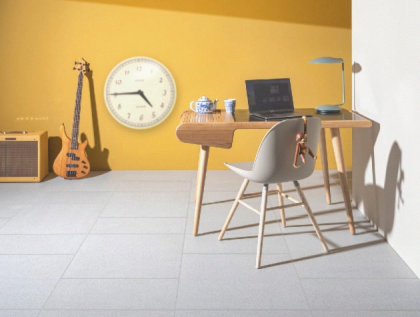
{"hour": 4, "minute": 45}
